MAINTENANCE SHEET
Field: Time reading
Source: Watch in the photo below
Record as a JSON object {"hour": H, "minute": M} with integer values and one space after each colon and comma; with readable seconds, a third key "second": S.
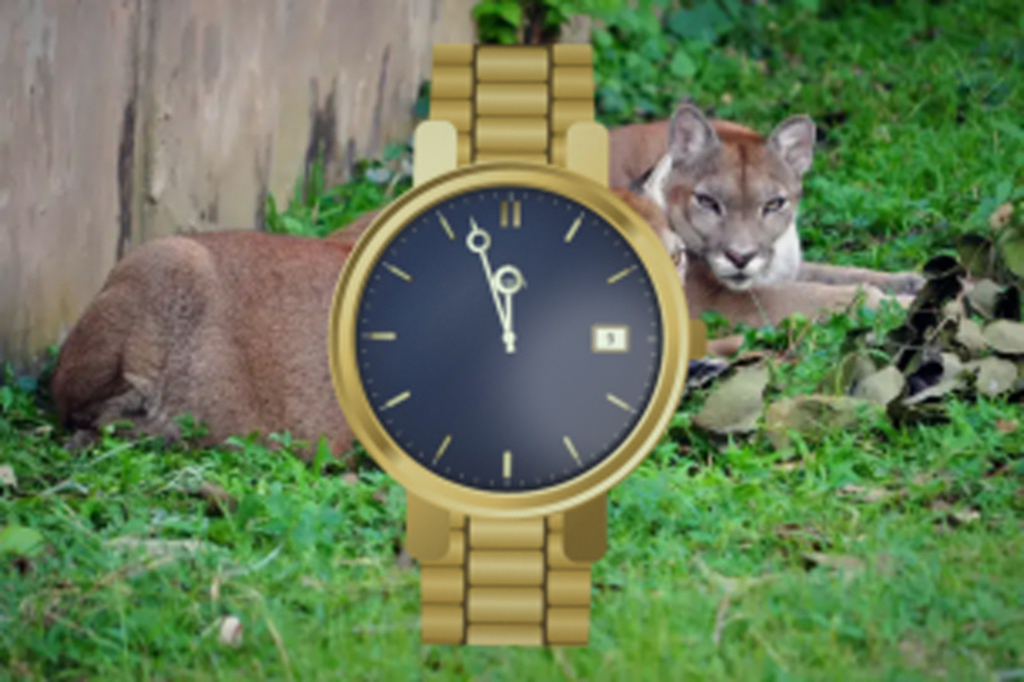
{"hour": 11, "minute": 57}
